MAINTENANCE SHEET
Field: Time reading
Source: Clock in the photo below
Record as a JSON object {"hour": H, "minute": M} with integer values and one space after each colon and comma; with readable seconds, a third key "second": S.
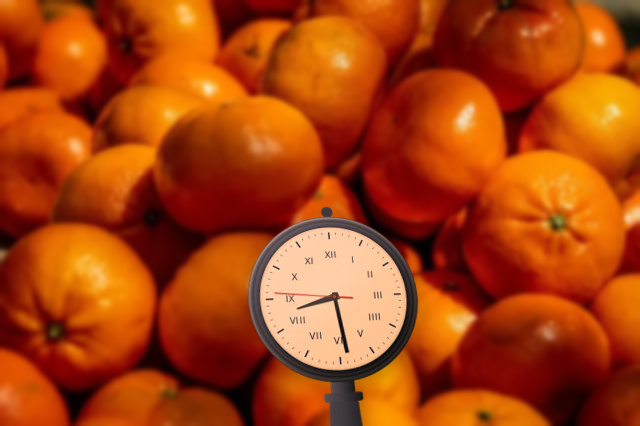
{"hour": 8, "minute": 28, "second": 46}
